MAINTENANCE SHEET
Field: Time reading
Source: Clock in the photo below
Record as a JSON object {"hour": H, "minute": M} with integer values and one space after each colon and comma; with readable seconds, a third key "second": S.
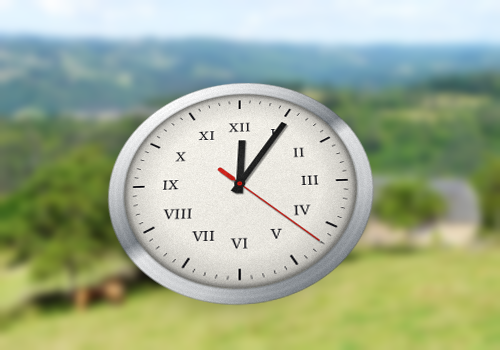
{"hour": 12, "minute": 5, "second": 22}
